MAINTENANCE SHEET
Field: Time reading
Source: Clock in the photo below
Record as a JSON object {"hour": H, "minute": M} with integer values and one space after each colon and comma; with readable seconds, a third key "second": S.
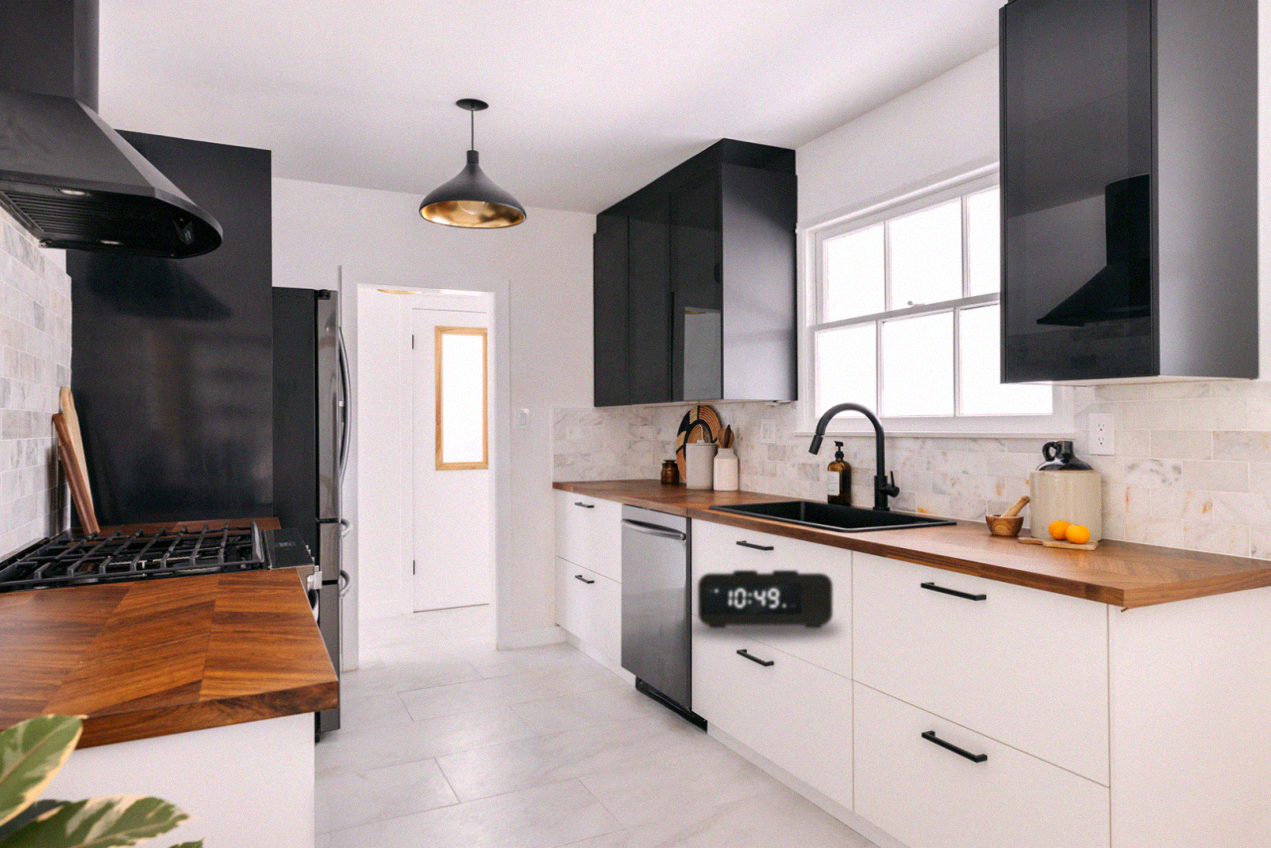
{"hour": 10, "minute": 49}
